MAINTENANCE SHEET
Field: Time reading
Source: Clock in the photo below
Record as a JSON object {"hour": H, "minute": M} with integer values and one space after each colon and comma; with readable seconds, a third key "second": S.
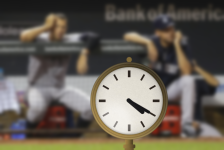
{"hour": 4, "minute": 20}
